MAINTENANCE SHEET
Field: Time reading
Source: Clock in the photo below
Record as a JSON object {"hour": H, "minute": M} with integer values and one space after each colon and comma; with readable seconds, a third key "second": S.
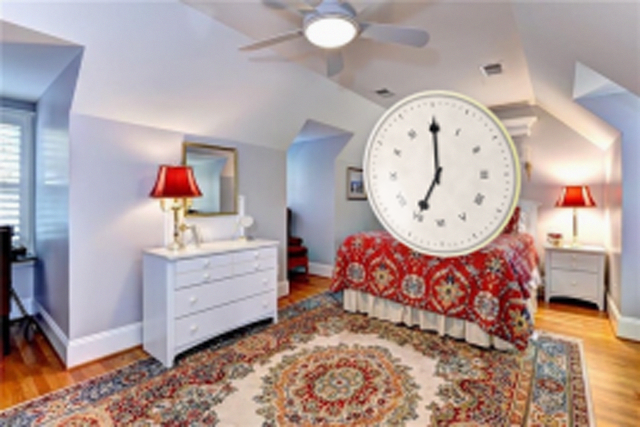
{"hour": 7, "minute": 0}
